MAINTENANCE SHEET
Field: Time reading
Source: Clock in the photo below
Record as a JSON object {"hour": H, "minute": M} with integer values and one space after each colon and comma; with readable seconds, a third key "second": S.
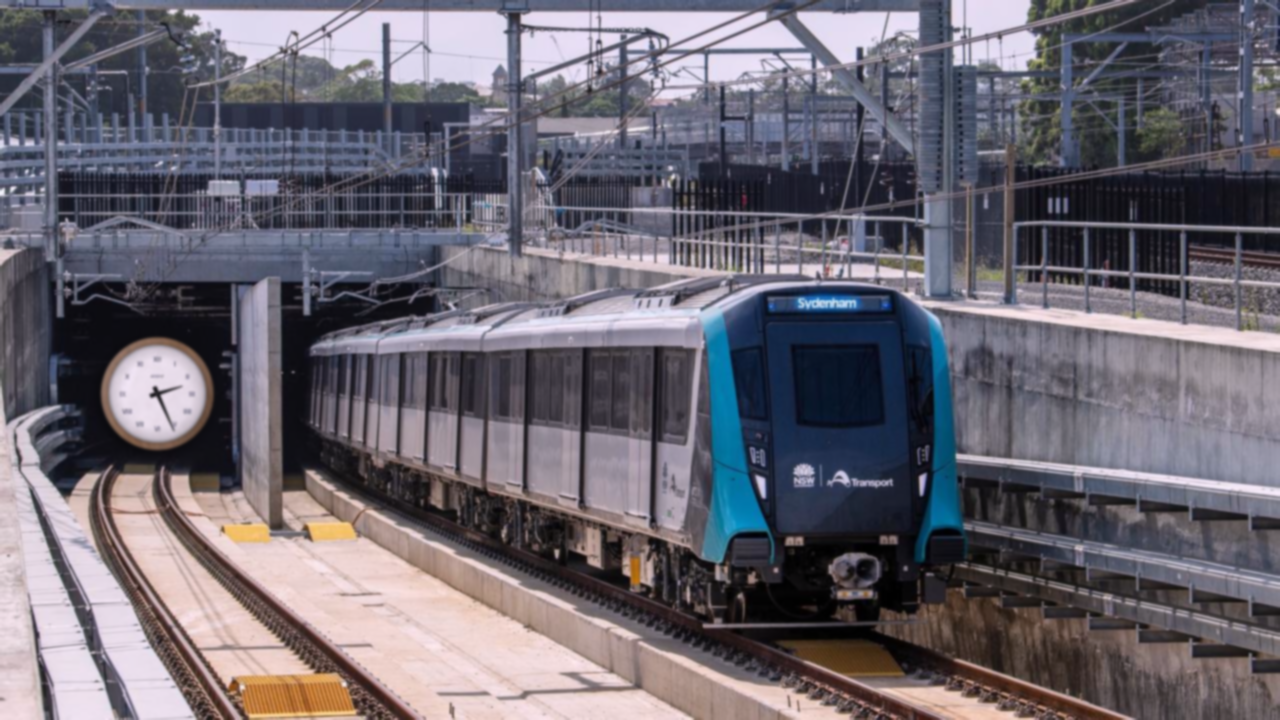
{"hour": 2, "minute": 26}
